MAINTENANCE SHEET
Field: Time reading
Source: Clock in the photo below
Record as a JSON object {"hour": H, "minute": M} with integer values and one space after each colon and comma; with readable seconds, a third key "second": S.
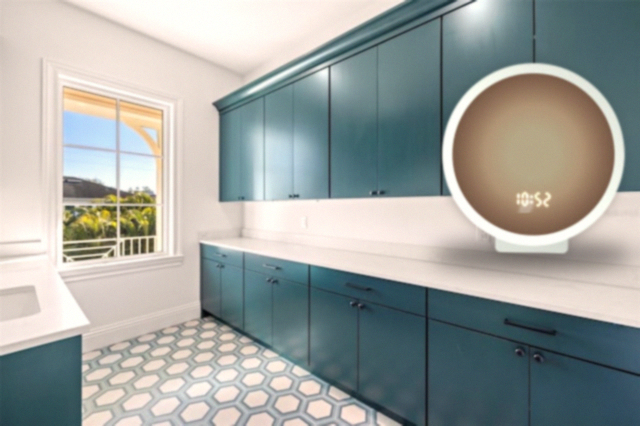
{"hour": 10, "minute": 52}
